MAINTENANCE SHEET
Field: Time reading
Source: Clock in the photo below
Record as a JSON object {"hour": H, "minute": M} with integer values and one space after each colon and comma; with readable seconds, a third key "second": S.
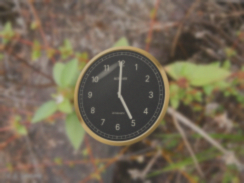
{"hour": 5, "minute": 0}
